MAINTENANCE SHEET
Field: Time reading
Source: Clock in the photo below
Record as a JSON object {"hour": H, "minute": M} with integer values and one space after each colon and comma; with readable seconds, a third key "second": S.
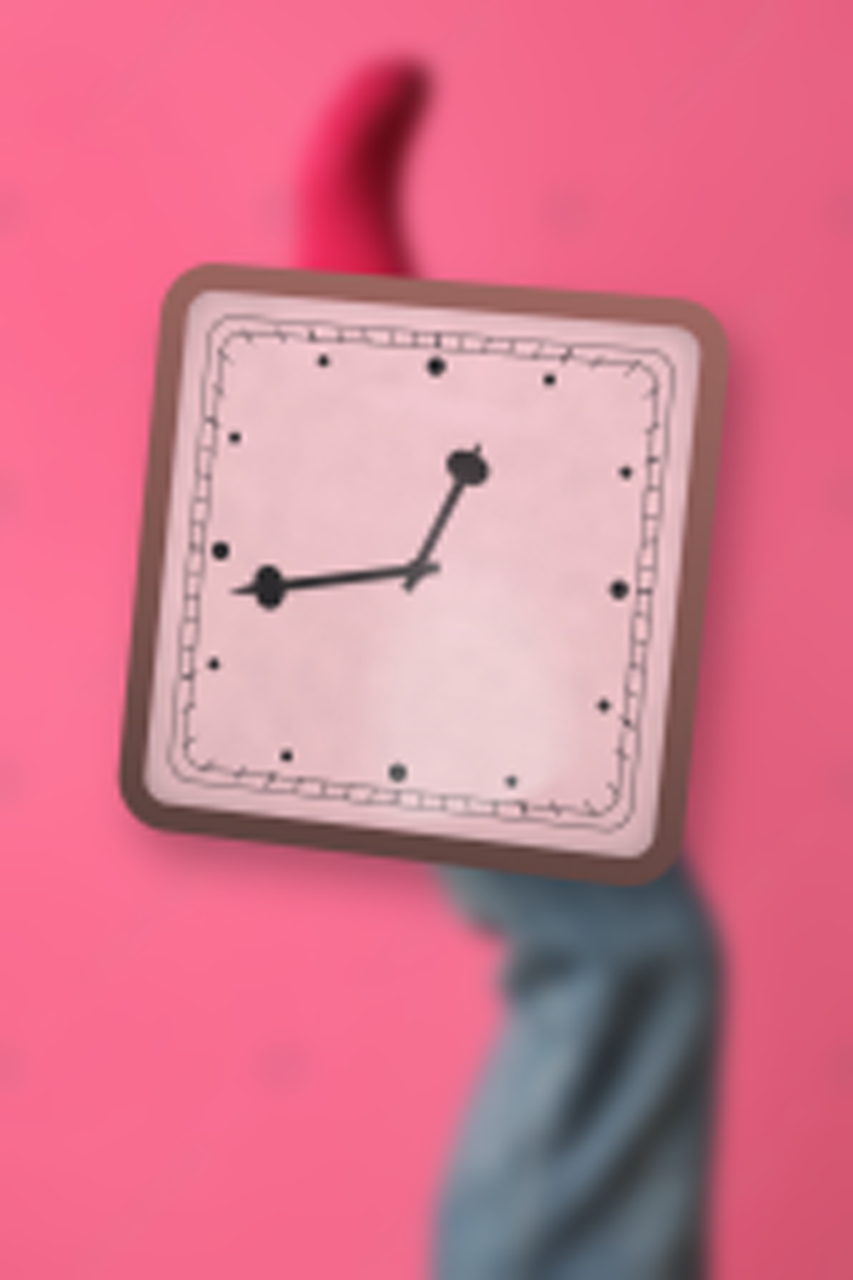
{"hour": 12, "minute": 43}
